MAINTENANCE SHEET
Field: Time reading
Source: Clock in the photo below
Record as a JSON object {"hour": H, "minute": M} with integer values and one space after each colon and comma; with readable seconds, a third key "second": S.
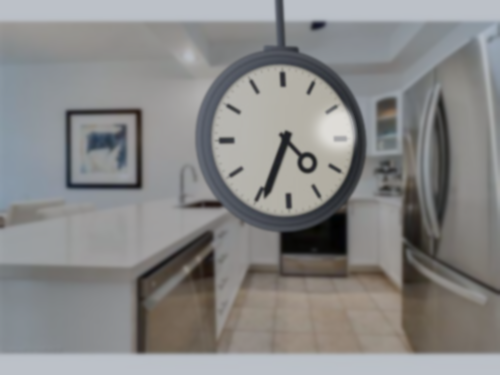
{"hour": 4, "minute": 34}
